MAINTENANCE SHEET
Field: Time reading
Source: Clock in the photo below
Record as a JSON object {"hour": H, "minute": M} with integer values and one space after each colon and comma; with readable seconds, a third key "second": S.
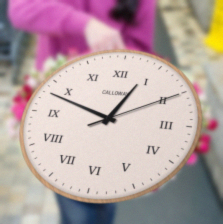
{"hour": 12, "minute": 48, "second": 10}
